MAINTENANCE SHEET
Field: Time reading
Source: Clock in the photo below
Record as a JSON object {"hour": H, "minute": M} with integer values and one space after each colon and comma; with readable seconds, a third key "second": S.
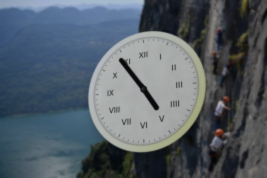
{"hour": 4, "minute": 54}
